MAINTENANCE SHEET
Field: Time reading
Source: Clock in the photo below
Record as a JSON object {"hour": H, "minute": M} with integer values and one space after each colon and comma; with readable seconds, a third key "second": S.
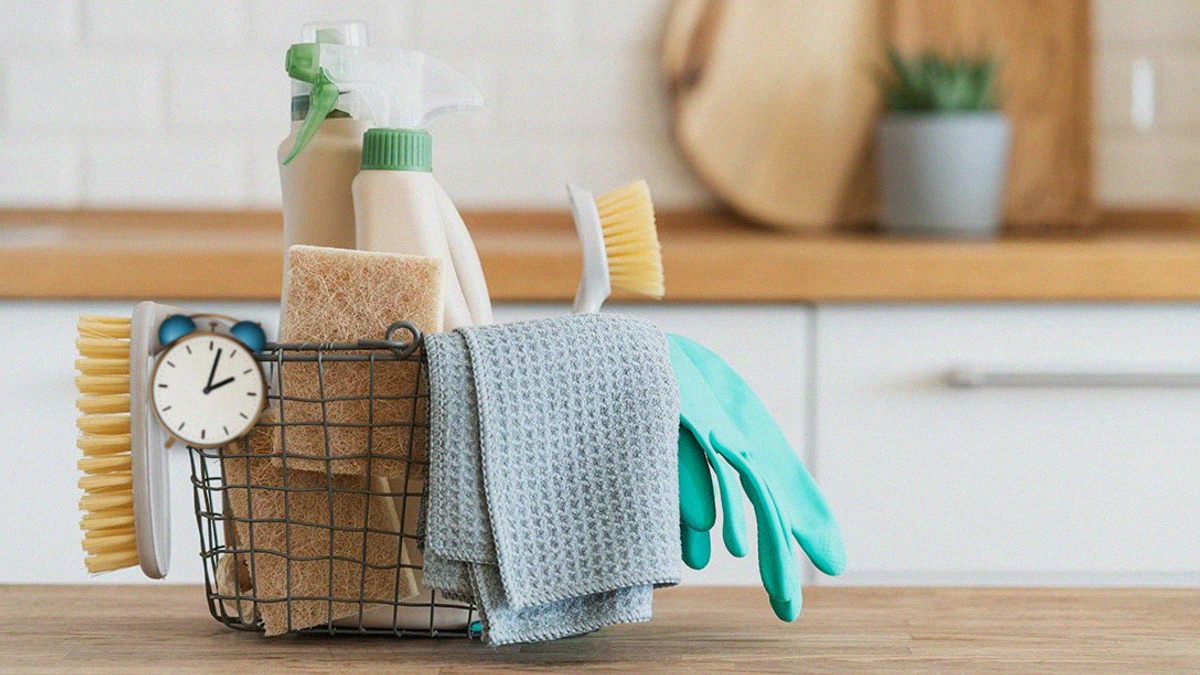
{"hour": 2, "minute": 2}
